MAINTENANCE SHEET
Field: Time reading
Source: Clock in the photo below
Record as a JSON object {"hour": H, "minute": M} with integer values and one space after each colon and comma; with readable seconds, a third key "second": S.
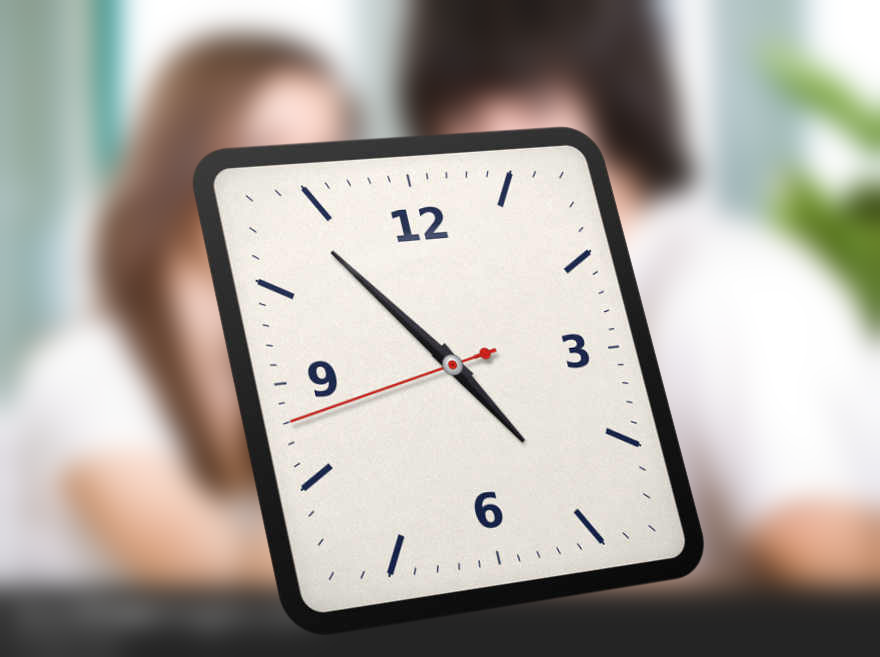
{"hour": 4, "minute": 53, "second": 43}
